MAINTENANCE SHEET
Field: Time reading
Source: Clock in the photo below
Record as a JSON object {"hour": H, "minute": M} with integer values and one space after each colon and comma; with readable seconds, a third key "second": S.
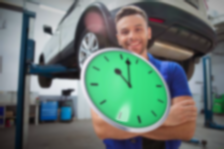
{"hour": 11, "minute": 2}
